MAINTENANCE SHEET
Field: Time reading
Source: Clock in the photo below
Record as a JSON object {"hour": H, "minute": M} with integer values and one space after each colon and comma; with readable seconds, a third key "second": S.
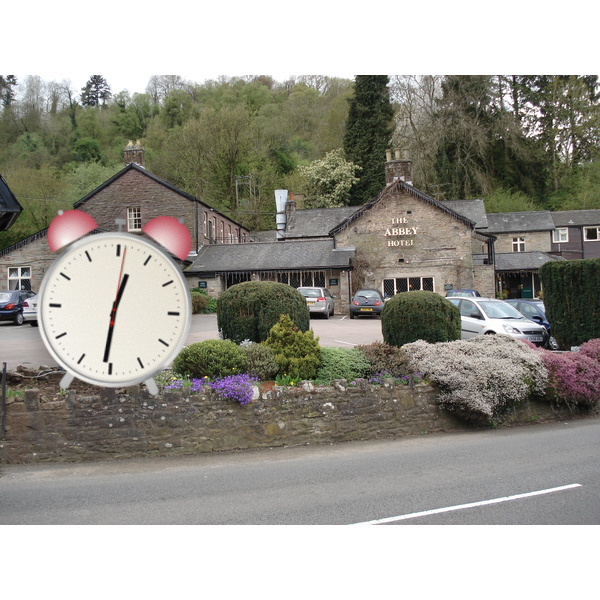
{"hour": 12, "minute": 31, "second": 1}
